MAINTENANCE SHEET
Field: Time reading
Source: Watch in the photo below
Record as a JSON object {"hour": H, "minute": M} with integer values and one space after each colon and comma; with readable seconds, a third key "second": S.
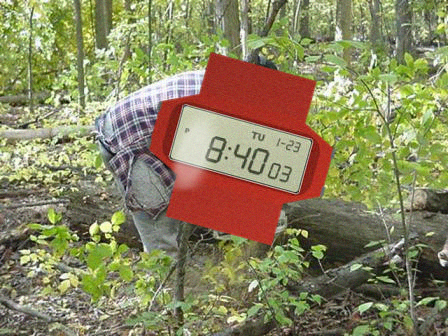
{"hour": 8, "minute": 40, "second": 3}
